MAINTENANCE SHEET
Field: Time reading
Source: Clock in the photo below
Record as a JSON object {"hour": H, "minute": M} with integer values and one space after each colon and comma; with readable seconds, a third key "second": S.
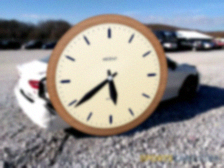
{"hour": 5, "minute": 39}
